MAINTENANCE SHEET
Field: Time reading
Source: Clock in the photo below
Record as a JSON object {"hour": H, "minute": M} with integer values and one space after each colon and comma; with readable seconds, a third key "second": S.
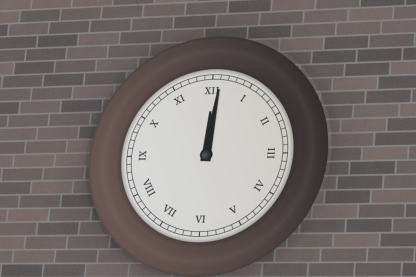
{"hour": 12, "minute": 1}
